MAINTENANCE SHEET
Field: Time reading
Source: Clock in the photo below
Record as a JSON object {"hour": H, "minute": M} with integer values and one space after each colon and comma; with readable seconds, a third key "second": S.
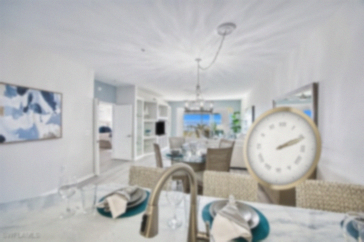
{"hour": 2, "minute": 11}
